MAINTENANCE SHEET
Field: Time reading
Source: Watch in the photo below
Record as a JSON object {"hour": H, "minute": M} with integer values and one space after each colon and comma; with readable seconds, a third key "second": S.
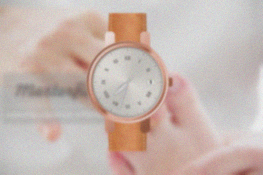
{"hour": 7, "minute": 33}
